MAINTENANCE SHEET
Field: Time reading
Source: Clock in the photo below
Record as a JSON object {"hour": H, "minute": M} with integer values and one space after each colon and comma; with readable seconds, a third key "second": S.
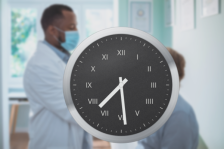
{"hour": 7, "minute": 29}
